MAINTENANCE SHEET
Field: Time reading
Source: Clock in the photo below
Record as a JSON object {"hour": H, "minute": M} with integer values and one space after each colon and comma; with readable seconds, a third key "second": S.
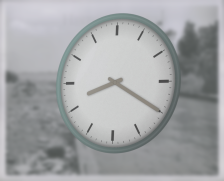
{"hour": 8, "minute": 20}
